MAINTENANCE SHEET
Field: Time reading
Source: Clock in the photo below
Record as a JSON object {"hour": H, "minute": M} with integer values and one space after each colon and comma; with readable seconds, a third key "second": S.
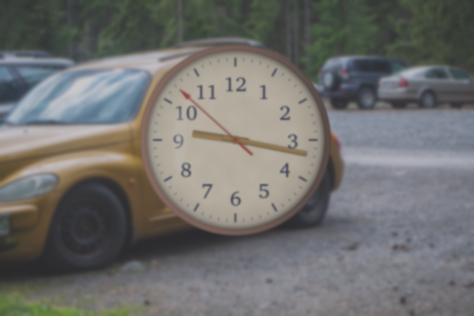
{"hour": 9, "minute": 16, "second": 52}
